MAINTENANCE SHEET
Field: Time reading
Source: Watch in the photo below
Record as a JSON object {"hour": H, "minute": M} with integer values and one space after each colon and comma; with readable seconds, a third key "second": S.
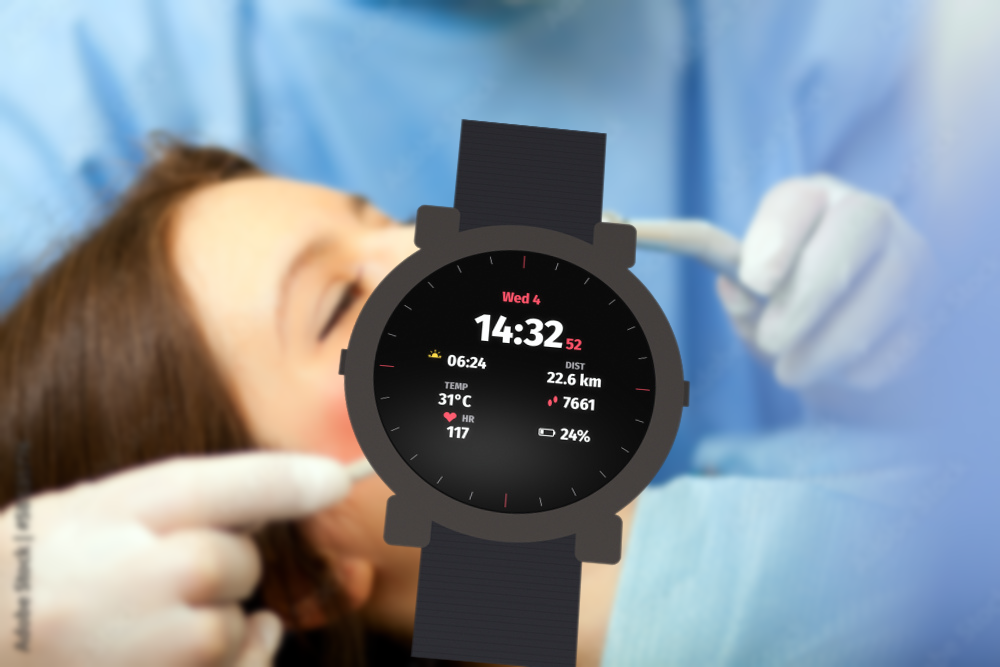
{"hour": 14, "minute": 32, "second": 52}
